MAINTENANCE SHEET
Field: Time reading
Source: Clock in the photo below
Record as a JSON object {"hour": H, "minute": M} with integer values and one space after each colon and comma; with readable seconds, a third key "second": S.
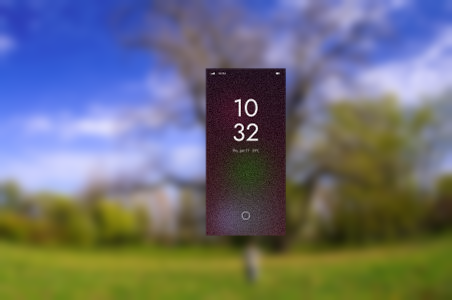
{"hour": 10, "minute": 32}
